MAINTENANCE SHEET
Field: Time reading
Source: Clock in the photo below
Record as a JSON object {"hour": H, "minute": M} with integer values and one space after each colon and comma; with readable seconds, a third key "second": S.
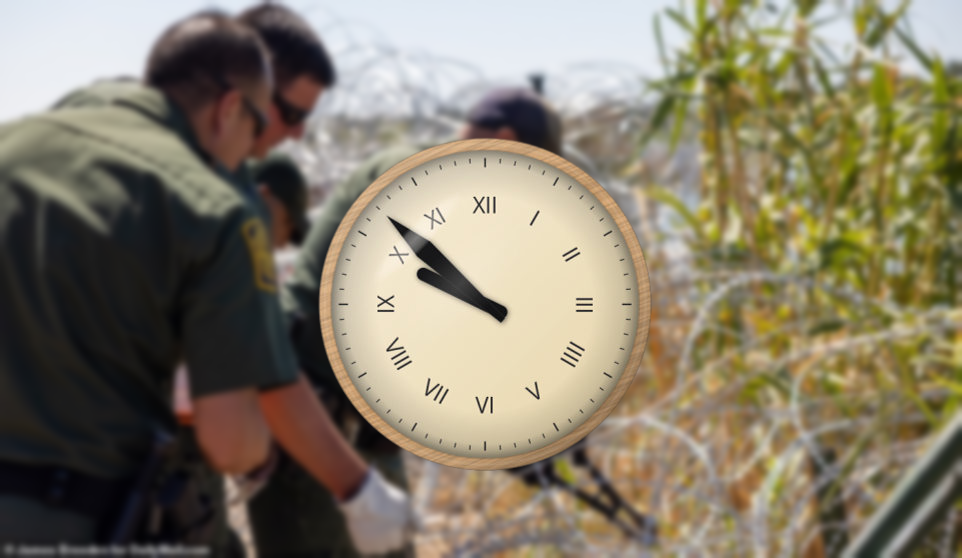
{"hour": 9, "minute": 52}
